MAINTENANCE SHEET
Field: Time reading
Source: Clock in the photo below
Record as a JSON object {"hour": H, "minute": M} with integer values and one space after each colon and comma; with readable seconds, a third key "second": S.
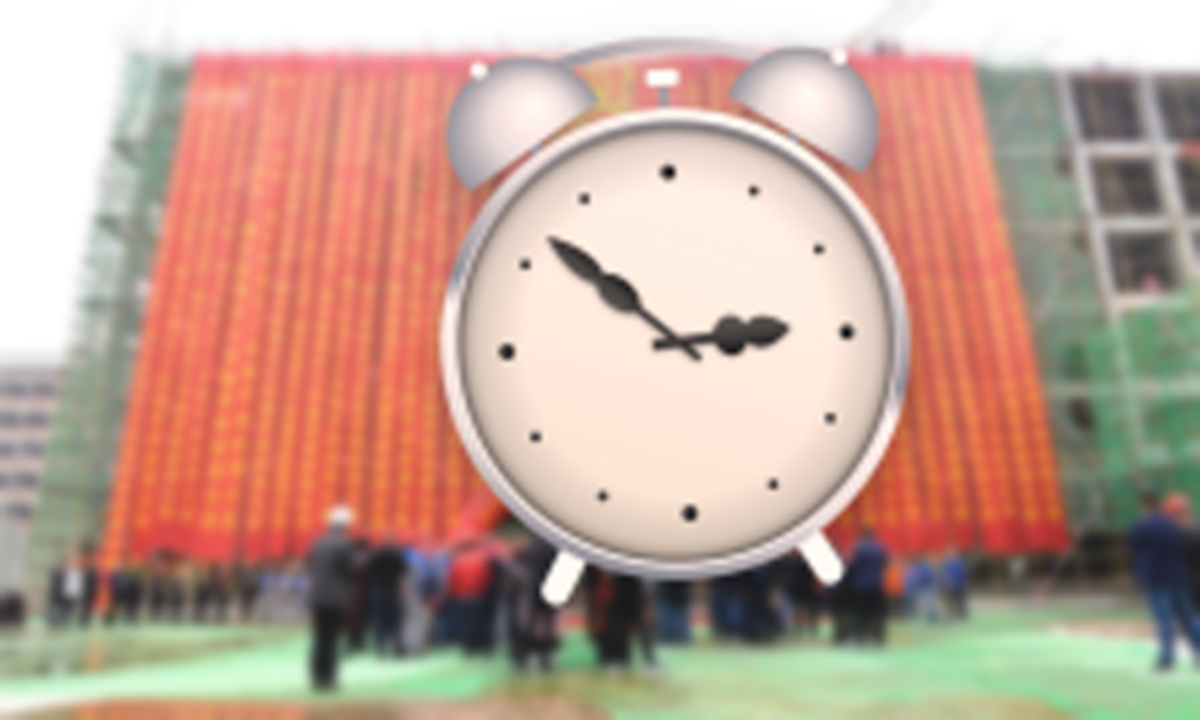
{"hour": 2, "minute": 52}
